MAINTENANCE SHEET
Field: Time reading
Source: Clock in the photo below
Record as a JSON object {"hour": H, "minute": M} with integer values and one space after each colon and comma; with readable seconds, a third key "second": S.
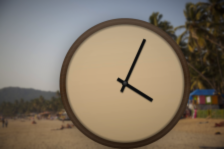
{"hour": 4, "minute": 4}
